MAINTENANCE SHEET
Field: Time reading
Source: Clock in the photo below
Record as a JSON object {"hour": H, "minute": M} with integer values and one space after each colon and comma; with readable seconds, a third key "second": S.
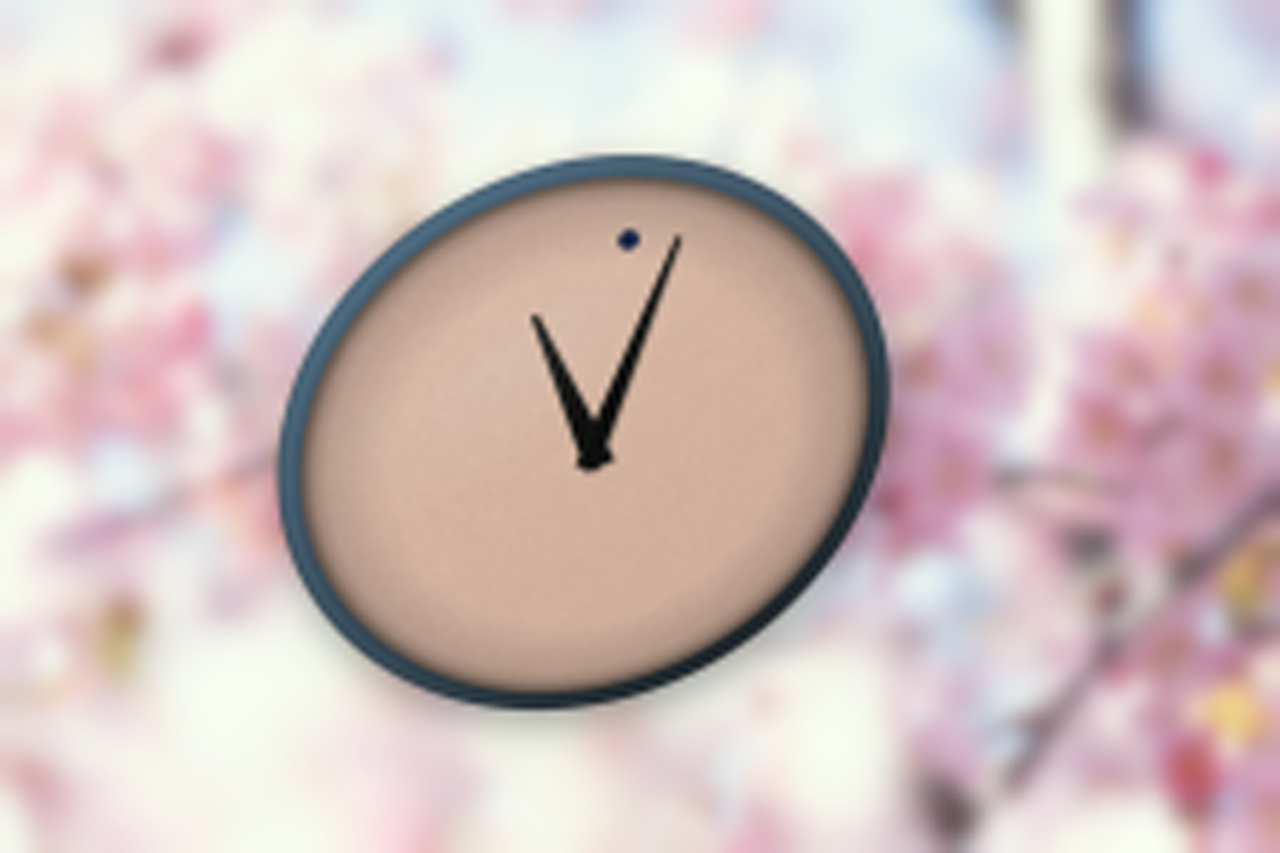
{"hour": 11, "minute": 2}
